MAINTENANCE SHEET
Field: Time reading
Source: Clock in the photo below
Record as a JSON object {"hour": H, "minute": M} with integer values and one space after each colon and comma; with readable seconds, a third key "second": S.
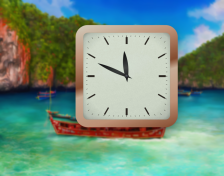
{"hour": 11, "minute": 49}
